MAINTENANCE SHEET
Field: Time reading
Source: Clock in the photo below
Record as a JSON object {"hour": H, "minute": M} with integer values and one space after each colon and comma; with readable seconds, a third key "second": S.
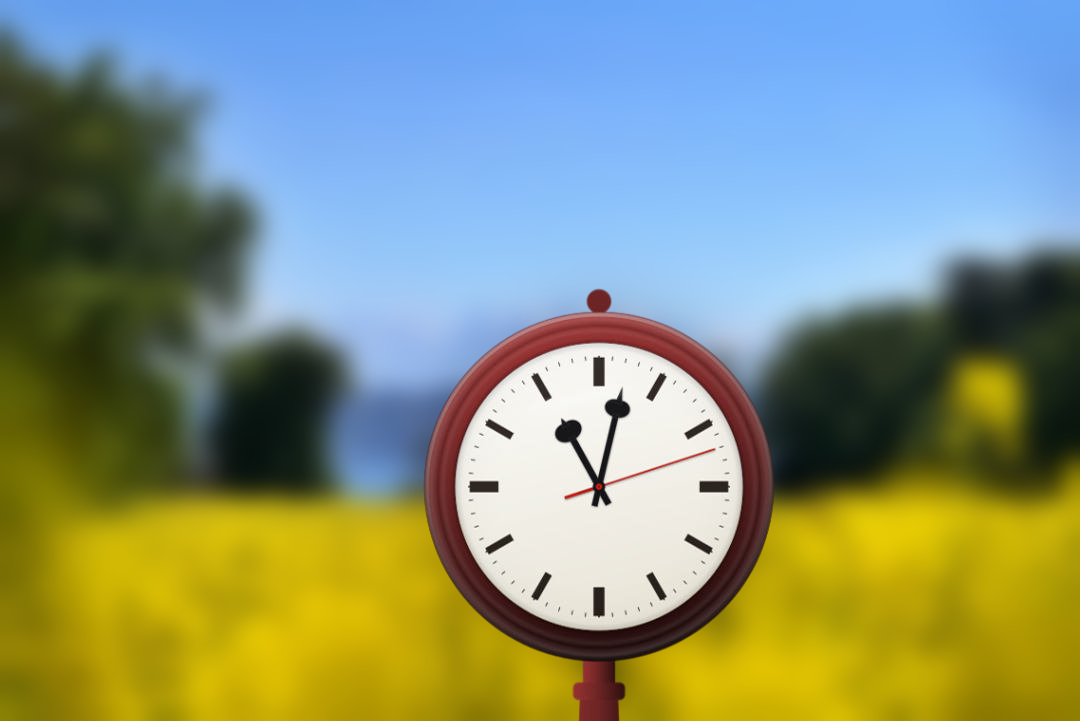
{"hour": 11, "minute": 2, "second": 12}
